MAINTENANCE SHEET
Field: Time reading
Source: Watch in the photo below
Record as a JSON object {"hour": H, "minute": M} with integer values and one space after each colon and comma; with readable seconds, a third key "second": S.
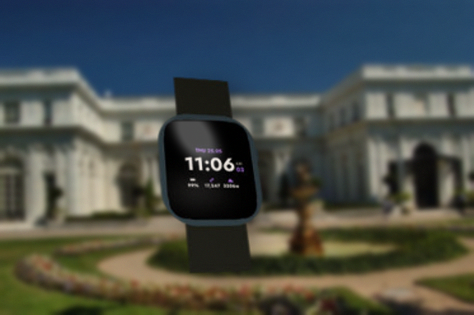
{"hour": 11, "minute": 6}
